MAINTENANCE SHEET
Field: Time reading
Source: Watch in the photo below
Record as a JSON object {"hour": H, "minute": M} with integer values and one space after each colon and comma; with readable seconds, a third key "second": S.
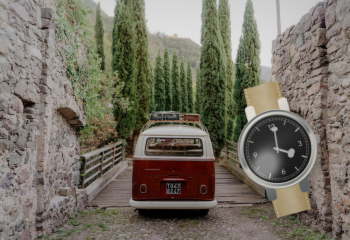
{"hour": 4, "minute": 1}
